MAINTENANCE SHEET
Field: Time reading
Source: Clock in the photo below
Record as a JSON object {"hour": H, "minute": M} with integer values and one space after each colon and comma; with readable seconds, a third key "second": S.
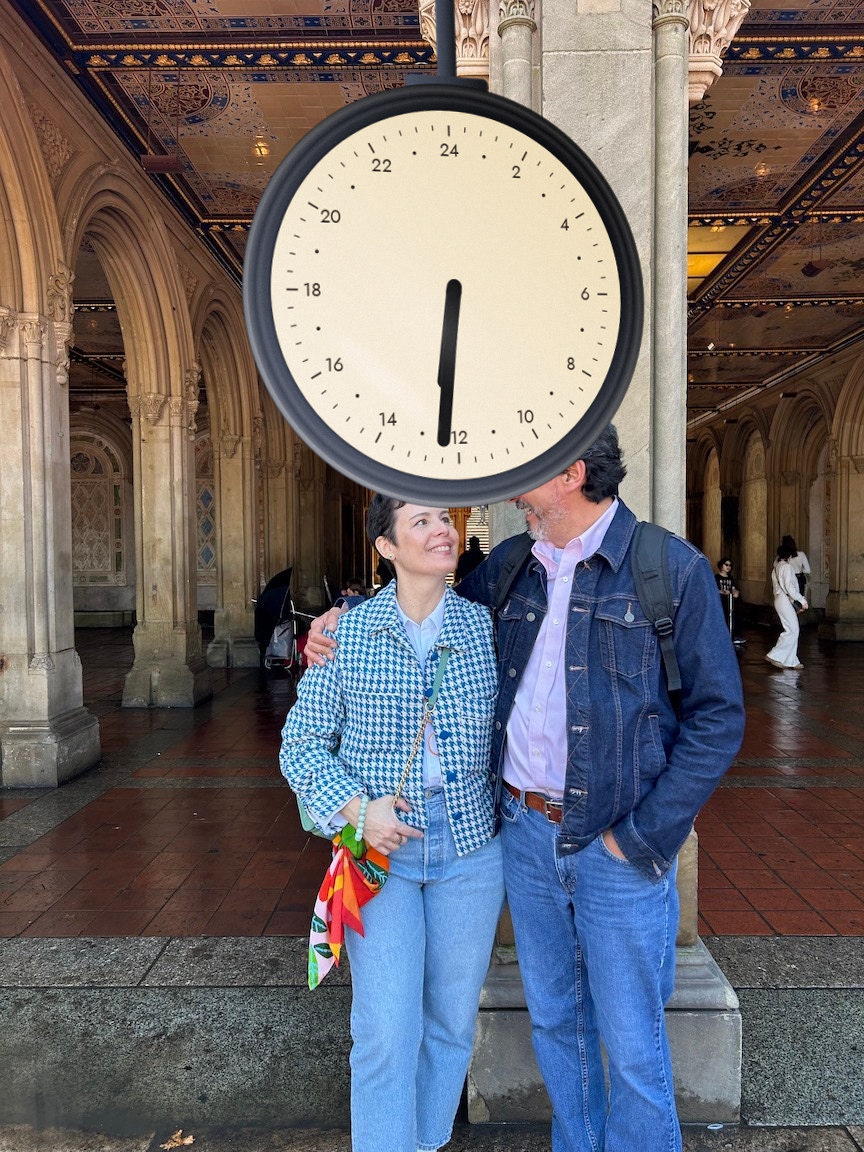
{"hour": 12, "minute": 31}
